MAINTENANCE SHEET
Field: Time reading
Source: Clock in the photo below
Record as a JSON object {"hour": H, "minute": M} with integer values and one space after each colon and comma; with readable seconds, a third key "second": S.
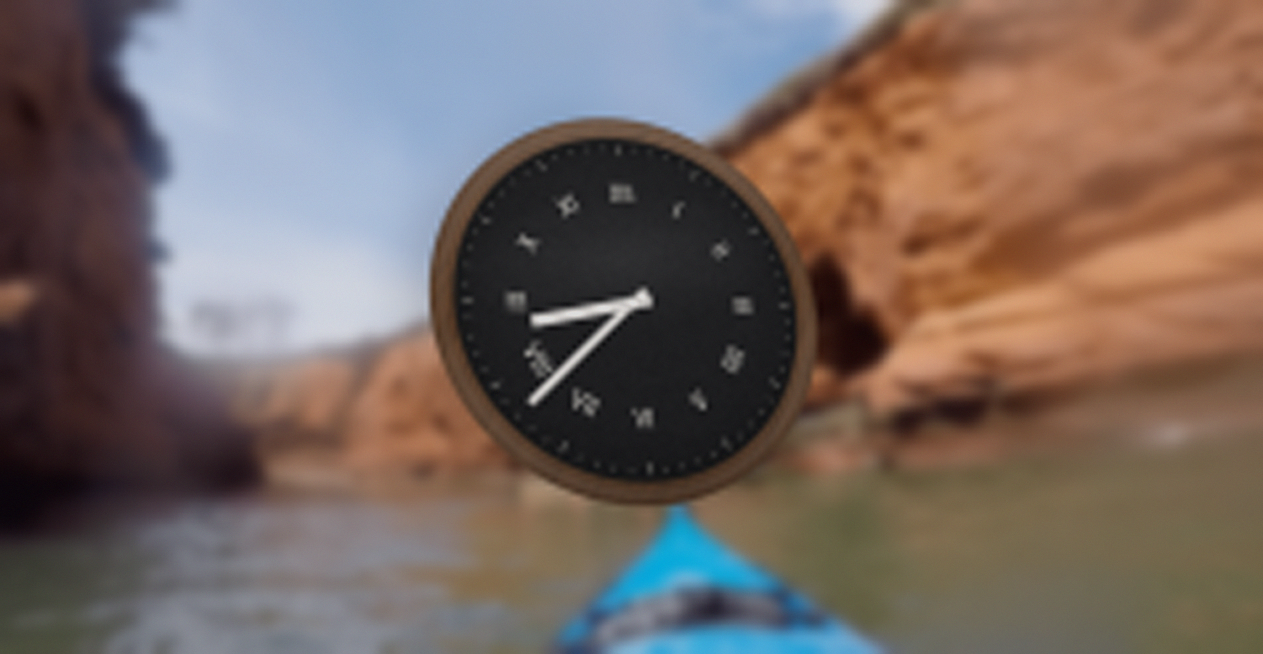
{"hour": 8, "minute": 38}
